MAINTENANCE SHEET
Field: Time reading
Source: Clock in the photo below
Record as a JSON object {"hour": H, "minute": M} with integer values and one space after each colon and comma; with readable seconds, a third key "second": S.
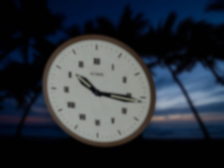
{"hour": 10, "minute": 16}
